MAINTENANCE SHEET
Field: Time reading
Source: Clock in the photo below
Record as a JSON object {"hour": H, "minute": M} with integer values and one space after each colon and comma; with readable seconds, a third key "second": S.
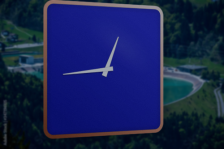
{"hour": 12, "minute": 44}
